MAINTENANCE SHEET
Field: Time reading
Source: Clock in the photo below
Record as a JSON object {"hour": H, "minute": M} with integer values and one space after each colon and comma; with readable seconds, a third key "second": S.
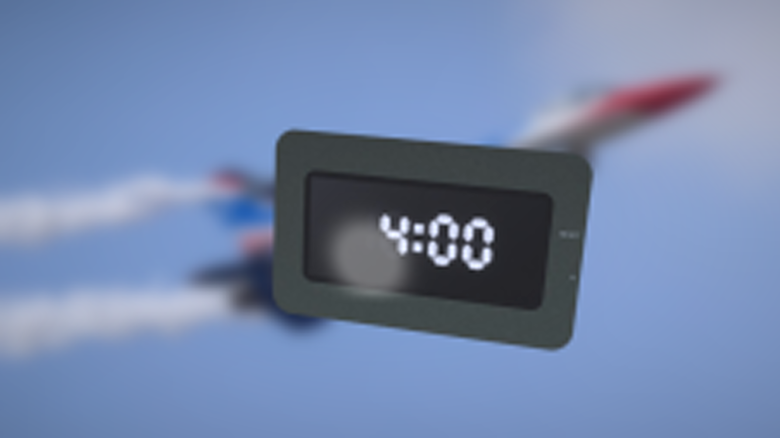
{"hour": 4, "minute": 0}
